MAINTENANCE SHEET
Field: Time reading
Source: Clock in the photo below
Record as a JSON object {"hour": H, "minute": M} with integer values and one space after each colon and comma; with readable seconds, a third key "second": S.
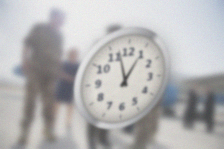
{"hour": 12, "minute": 57}
